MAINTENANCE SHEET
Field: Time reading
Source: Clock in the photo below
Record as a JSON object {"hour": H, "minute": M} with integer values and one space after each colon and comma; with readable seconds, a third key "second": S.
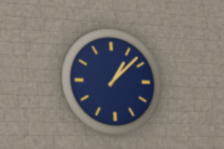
{"hour": 1, "minute": 8}
